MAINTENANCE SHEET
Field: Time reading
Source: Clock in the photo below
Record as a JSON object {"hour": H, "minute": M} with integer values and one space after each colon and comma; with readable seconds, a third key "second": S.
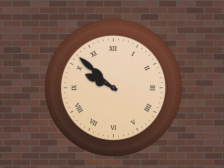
{"hour": 9, "minute": 52}
